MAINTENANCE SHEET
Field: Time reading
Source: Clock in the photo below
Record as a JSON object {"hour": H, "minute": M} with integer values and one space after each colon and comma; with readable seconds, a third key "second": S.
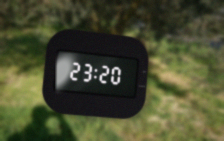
{"hour": 23, "minute": 20}
